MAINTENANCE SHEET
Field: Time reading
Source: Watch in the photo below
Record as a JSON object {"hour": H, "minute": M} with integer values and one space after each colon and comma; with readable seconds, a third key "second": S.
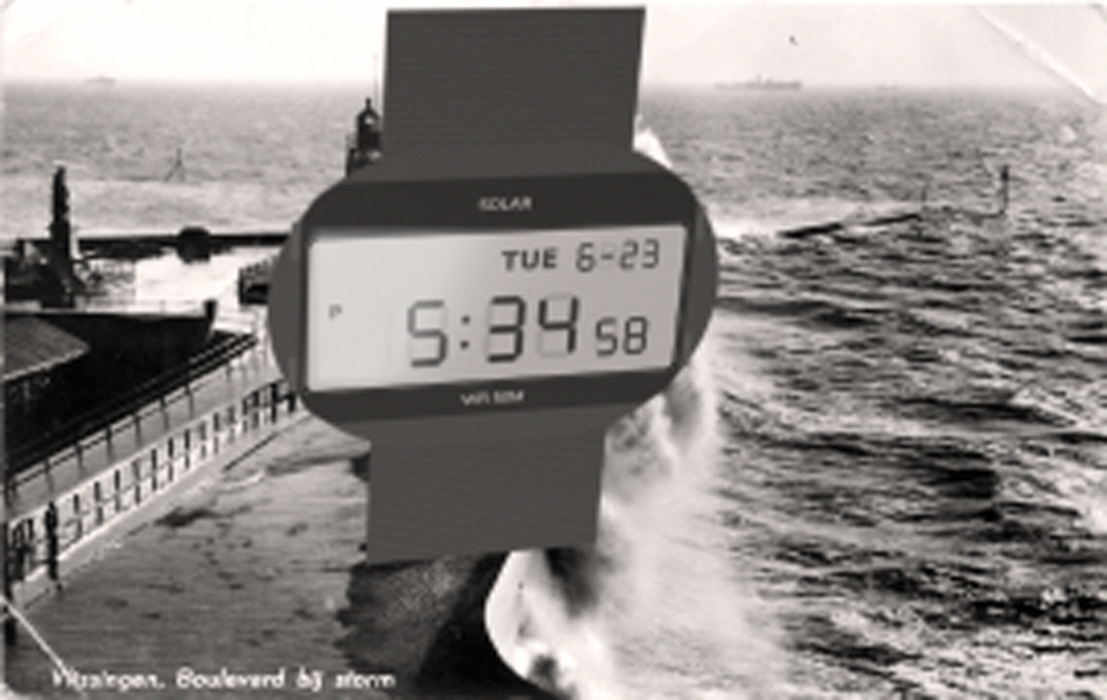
{"hour": 5, "minute": 34, "second": 58}
